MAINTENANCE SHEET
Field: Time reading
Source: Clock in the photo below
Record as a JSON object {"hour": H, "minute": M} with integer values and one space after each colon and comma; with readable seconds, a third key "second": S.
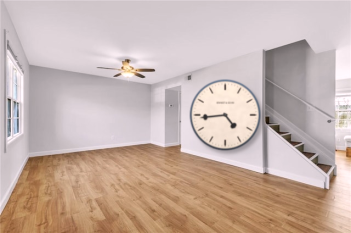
{"hour": 4, "minute": 44}
